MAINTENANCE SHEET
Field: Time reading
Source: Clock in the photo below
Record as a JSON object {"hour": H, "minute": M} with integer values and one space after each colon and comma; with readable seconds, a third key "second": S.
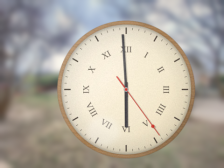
{"hour": 5, "minute": 59, "second": 24}
